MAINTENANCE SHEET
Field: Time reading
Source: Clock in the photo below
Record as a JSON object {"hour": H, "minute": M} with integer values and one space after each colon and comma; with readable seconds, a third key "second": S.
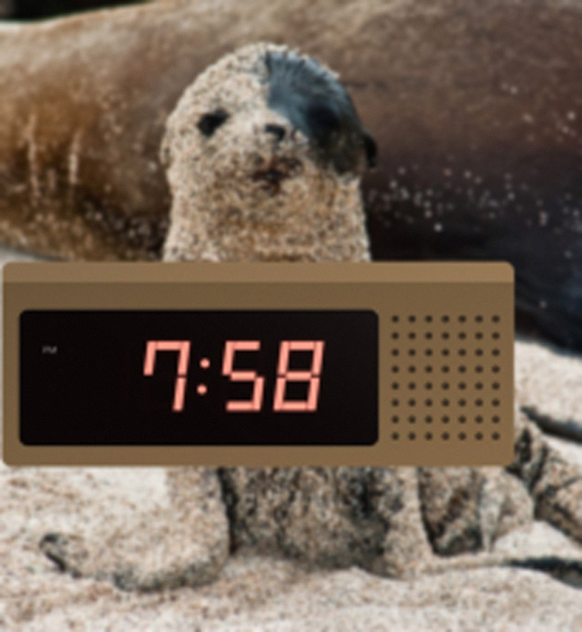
{"hour": 7, "minute": 58}
